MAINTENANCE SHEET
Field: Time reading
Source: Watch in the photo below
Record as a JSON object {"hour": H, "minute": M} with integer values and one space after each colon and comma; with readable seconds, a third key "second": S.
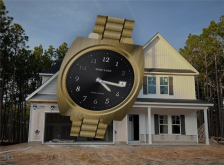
{"hour": 4, "minute": 16}
